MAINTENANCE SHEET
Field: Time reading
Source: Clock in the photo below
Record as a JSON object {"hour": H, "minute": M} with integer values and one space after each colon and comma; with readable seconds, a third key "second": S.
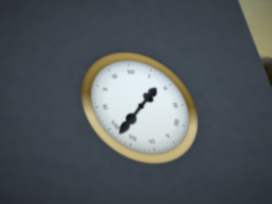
{"hour": 1, "minute": 38}
